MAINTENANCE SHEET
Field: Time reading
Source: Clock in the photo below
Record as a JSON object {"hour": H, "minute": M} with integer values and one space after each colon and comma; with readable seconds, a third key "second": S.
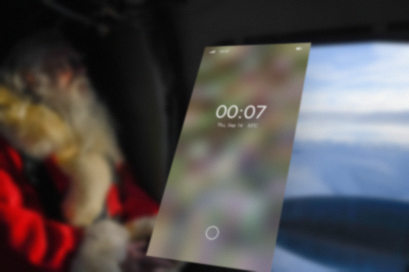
{"hour": 0, "minute": 7}
